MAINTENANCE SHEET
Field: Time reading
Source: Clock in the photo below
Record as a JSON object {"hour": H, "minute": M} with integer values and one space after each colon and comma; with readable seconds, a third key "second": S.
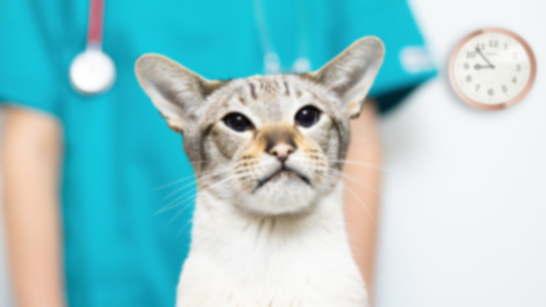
{"hour": 8, "minute": 53}
